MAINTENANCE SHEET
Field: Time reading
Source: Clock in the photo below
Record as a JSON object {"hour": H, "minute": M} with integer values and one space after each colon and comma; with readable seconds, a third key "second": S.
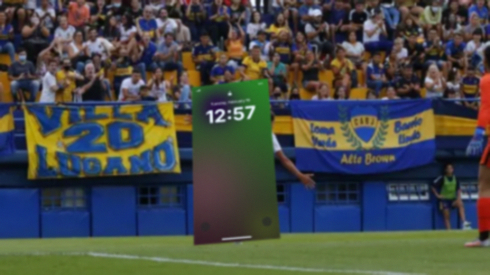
{"hour": 12, "minute": 57}
